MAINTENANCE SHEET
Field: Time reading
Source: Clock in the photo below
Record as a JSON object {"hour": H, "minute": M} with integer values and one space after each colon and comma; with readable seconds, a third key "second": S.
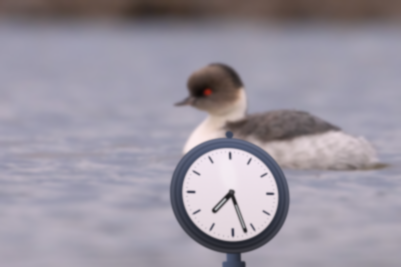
{"hour": 7, "minute": 27}
